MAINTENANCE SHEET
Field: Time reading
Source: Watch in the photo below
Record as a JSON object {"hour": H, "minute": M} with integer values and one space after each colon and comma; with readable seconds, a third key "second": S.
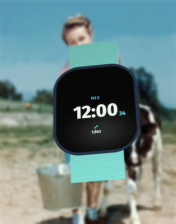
{"hour": 12, "minute": 0}
